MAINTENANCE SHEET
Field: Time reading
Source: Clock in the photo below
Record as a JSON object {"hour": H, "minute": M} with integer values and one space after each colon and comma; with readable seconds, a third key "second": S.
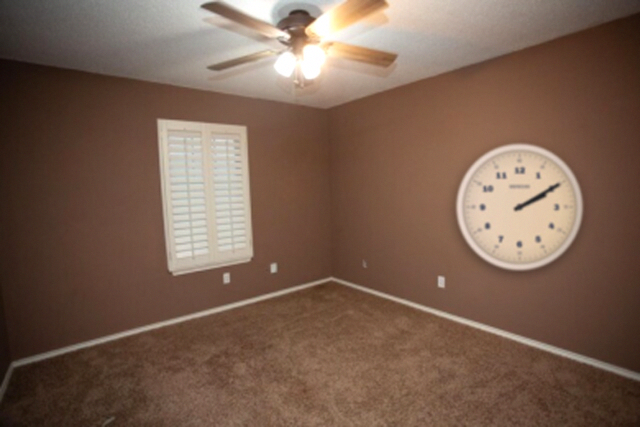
{"hour": 2, "minute": 10}
